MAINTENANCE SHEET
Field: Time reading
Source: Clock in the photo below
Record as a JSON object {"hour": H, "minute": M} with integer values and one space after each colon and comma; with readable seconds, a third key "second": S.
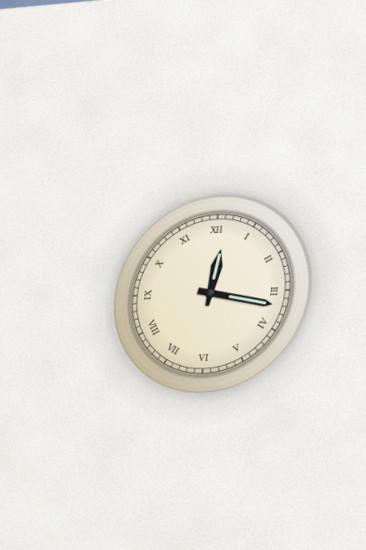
{"hour": 12, "minute": 17}
